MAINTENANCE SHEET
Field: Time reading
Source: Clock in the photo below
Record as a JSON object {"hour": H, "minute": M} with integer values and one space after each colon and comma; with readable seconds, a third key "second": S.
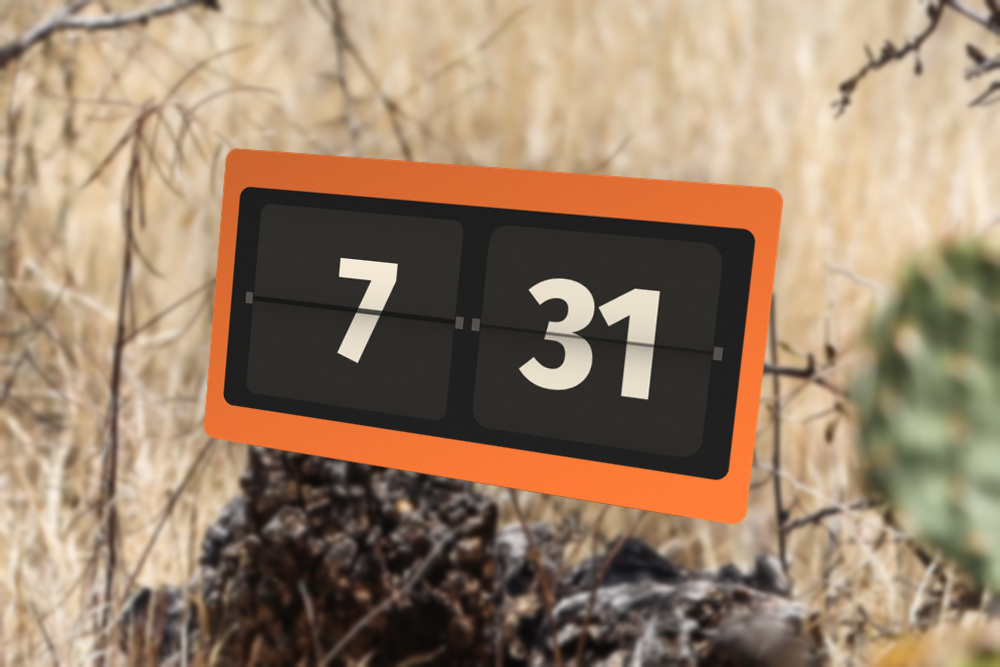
{"hour": 7, "minute": 31}
